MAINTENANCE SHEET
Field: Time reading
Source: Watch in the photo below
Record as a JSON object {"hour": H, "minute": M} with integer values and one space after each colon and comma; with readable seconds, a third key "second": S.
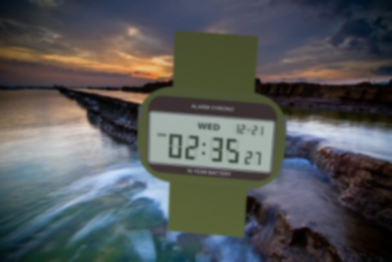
{"hour": 2, "minute": 35, "second": 27}
